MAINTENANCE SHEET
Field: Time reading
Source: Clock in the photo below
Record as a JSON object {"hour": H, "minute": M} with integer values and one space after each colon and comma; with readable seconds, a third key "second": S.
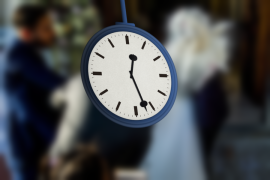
{"hour": 12, "minute": 27}
